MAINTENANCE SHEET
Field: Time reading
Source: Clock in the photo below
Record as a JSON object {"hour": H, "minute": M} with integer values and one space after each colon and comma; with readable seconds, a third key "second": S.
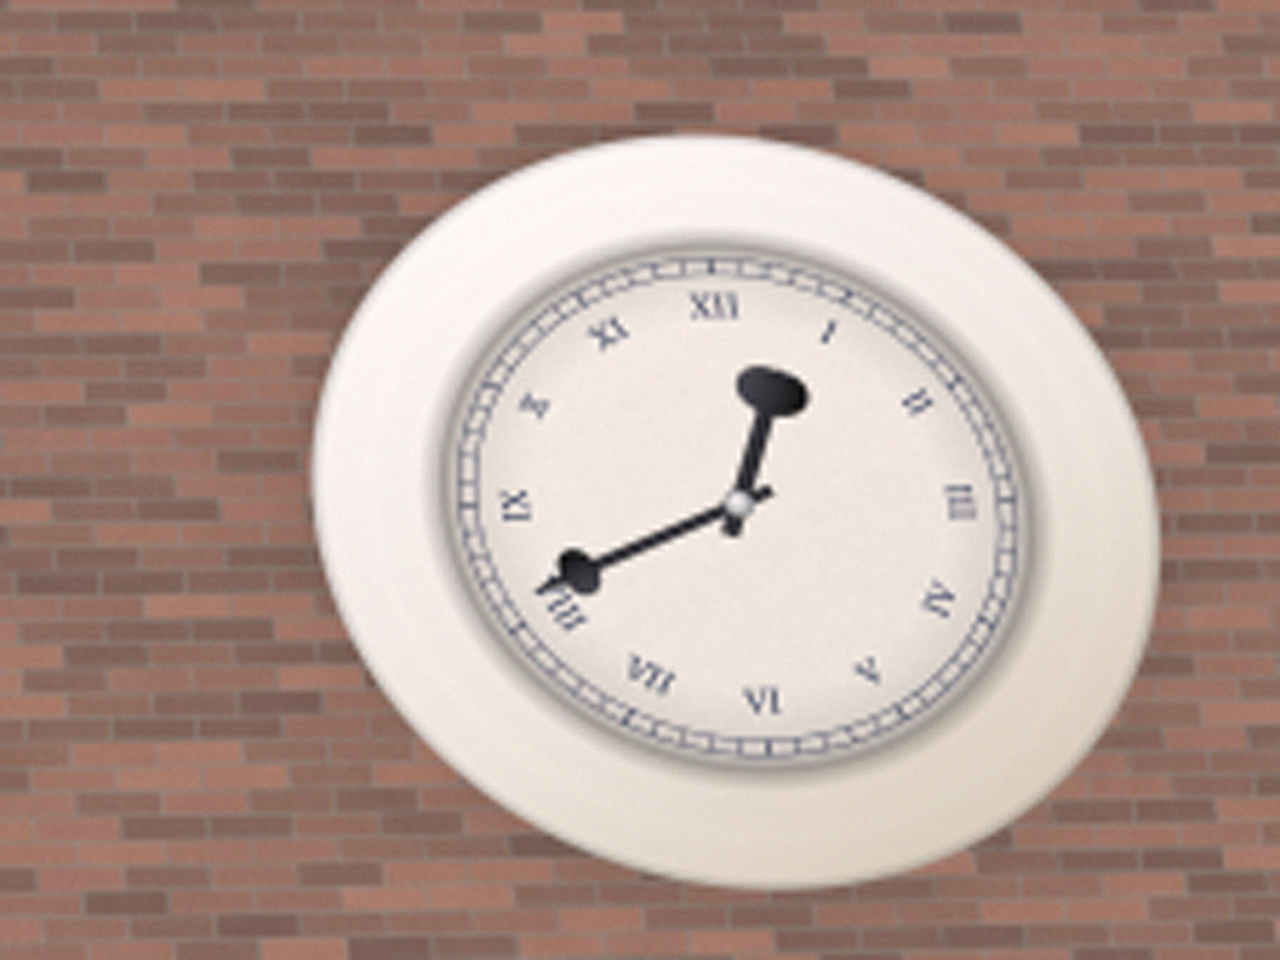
{"hour": 12, "minute": 41}
